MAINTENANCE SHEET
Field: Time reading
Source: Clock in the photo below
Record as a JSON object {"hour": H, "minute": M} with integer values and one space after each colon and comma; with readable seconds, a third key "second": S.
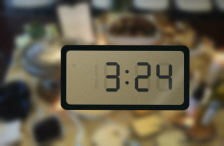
{"hour": 3, "minute": 24}
